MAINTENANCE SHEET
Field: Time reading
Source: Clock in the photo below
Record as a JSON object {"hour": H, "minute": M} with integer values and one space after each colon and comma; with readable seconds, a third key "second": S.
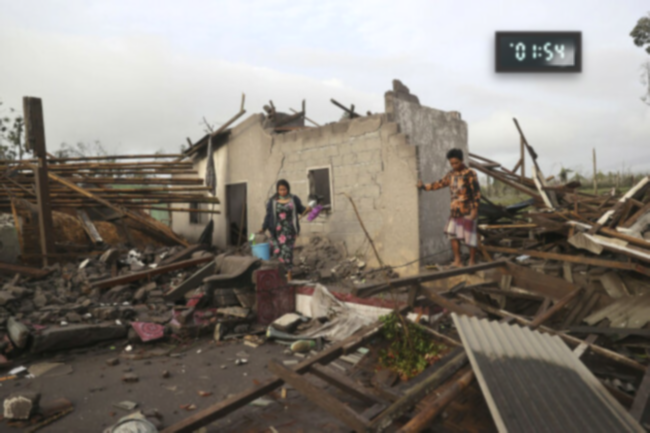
{"hour": 1, "minute": 54}
